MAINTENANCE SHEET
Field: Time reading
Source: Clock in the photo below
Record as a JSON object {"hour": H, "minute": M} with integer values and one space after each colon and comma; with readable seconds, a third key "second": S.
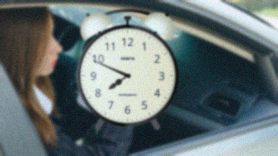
{"hour": 7, "minute": 49}
